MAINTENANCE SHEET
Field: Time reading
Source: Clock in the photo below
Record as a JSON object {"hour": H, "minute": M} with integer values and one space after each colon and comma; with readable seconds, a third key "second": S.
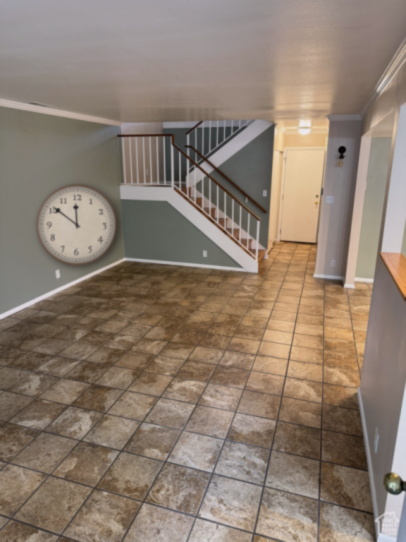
{"hour": 11, "minute": 51}
